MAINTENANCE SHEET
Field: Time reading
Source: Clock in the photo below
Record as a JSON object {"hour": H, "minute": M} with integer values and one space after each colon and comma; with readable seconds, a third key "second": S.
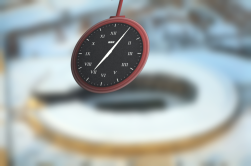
{"hour": 7, "minute": 5}
